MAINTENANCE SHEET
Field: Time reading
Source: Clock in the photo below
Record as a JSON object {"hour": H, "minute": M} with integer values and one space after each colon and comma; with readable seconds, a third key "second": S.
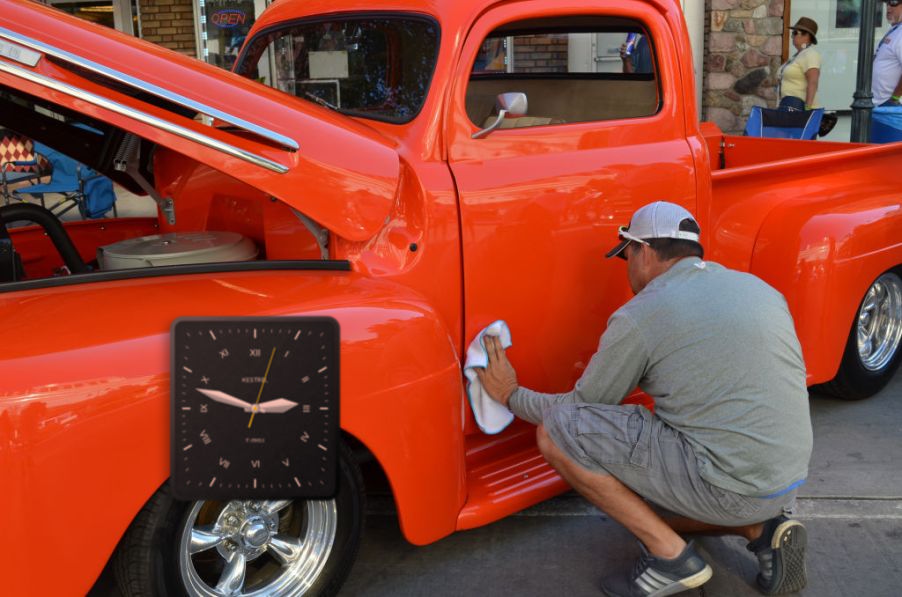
{"hour": 2, "minute": 48, "second": 3}
